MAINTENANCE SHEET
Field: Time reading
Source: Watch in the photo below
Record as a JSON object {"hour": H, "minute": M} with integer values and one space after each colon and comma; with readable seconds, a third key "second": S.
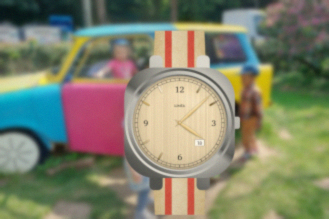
{"hour": 4, "minute": 8}
